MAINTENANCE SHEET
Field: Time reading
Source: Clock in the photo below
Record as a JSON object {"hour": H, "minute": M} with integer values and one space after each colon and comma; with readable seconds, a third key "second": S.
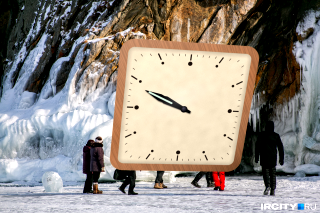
{"hour": 9, "minute": 49}
